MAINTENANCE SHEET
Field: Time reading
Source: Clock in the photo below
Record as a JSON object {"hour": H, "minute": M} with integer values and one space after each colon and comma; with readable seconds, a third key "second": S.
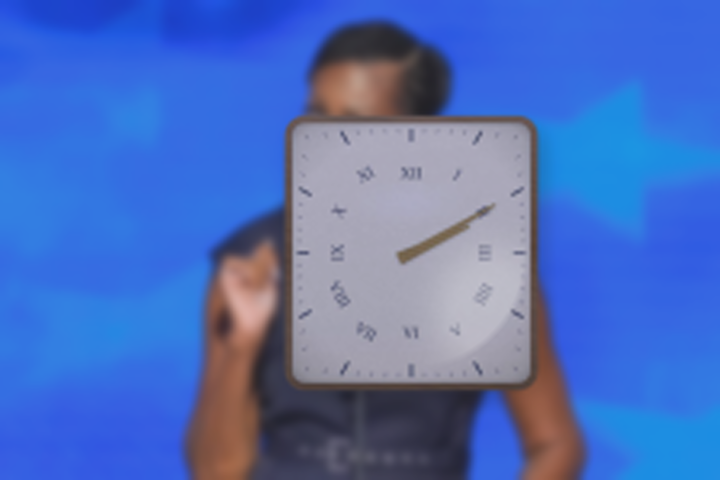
{"hour": 2, "minute": 10}
